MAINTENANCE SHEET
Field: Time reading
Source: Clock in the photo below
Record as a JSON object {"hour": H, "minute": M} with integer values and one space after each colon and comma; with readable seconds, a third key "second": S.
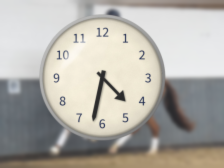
{"hour": 4, "minute": 32}
